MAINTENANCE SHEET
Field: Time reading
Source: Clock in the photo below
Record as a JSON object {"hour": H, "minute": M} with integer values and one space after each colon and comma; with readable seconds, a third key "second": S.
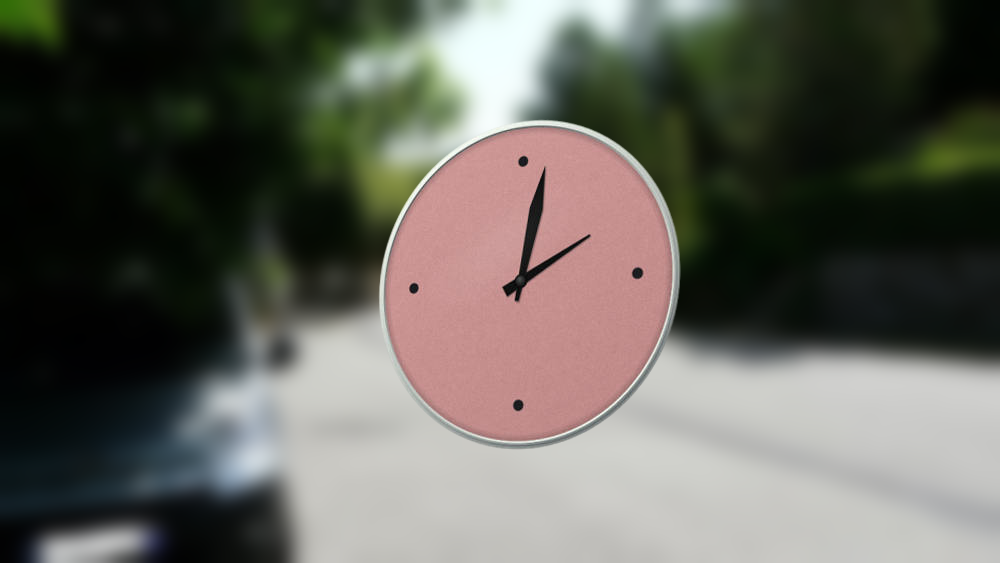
{"hour": 2, "minute": 2}
